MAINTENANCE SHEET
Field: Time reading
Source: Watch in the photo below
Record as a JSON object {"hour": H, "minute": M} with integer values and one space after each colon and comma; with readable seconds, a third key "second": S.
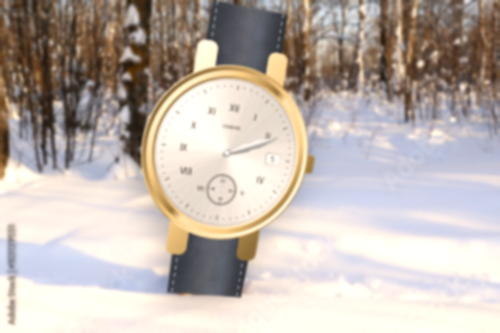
{"hour": 2, "minute": 11}
